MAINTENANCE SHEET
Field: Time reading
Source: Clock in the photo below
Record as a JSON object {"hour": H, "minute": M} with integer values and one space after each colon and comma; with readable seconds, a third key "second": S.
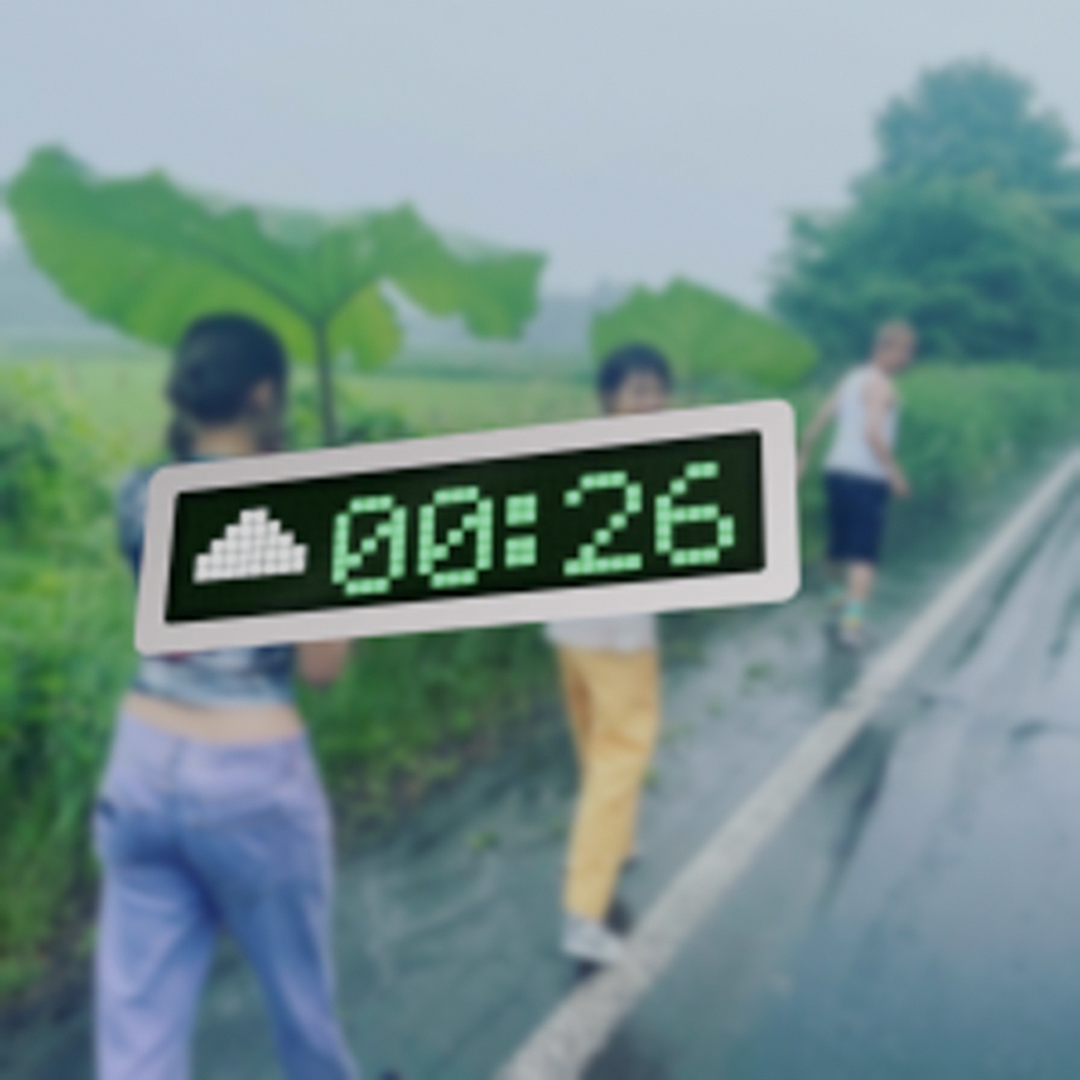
{"hour": 0, "minute": 26}
